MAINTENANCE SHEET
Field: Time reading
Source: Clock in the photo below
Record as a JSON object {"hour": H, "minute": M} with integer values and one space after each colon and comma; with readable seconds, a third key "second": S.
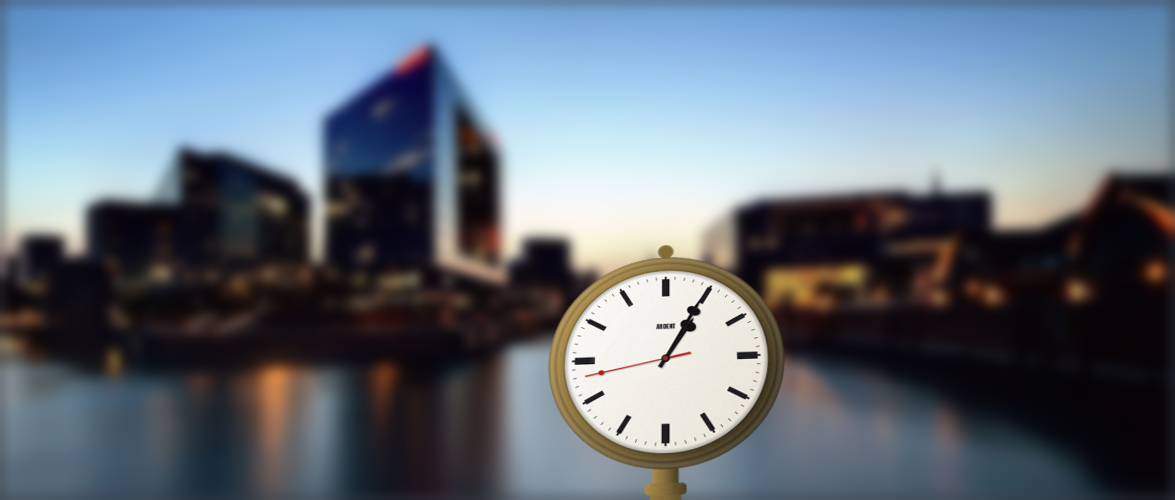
{"hour": 1, "minute": 4, "second": 43}
